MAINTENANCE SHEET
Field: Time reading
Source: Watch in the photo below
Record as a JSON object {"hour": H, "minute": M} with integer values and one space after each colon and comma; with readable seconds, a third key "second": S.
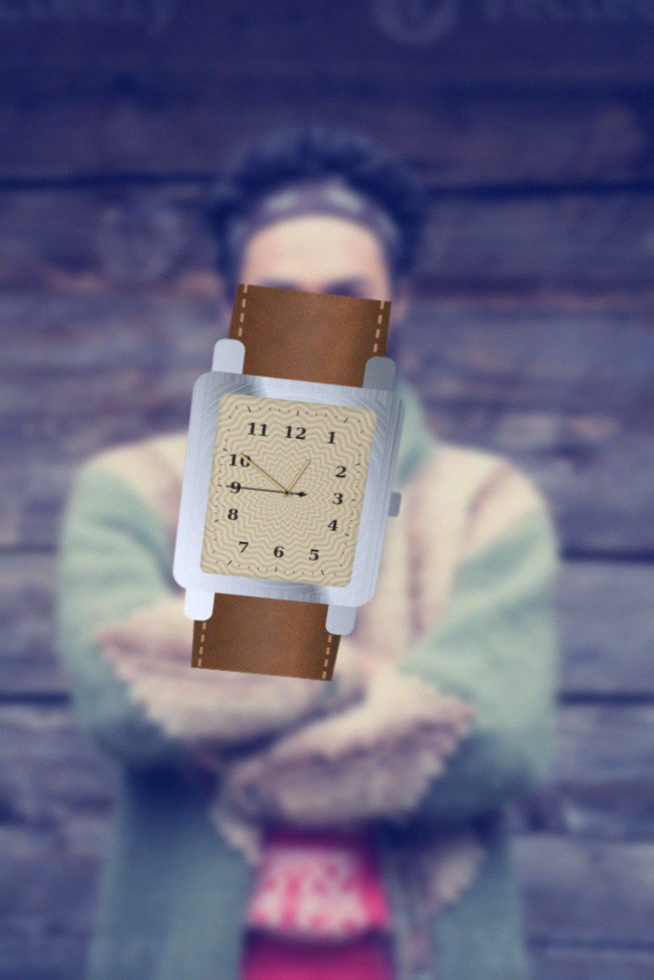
{"hour": 12, "minute": 50, "second": 45}
